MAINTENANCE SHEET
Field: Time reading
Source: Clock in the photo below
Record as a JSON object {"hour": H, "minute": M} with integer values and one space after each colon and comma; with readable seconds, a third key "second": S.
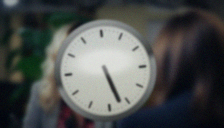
{"hour": 5, "minute": 27}
